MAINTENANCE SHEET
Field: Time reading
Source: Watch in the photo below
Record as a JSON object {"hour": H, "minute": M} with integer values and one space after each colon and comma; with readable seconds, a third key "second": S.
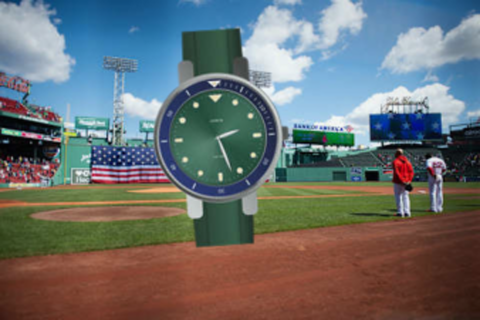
{"hour": 2, "minute": 27}
